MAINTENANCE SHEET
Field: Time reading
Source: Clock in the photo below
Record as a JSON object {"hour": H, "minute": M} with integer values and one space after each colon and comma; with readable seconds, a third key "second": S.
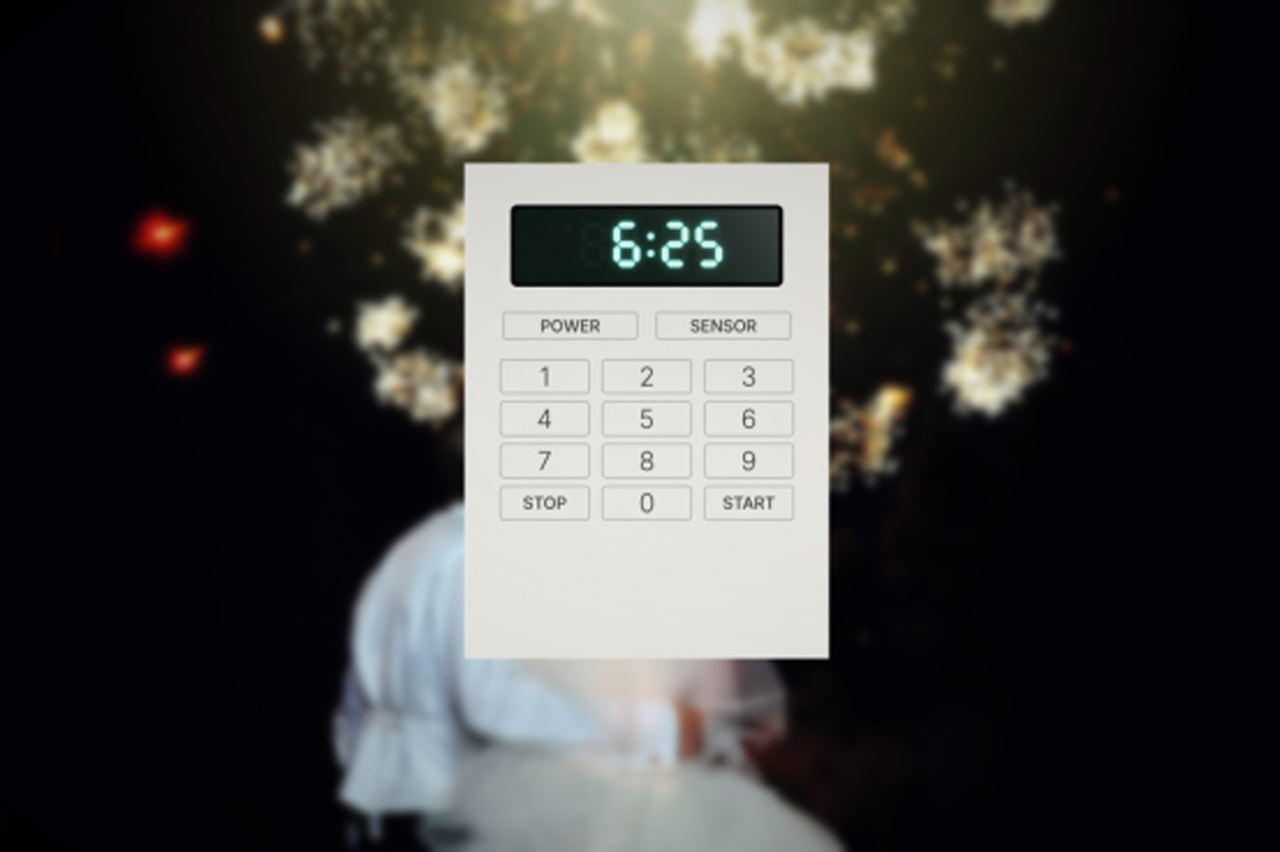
{"hour": 6, "minute": 25}
